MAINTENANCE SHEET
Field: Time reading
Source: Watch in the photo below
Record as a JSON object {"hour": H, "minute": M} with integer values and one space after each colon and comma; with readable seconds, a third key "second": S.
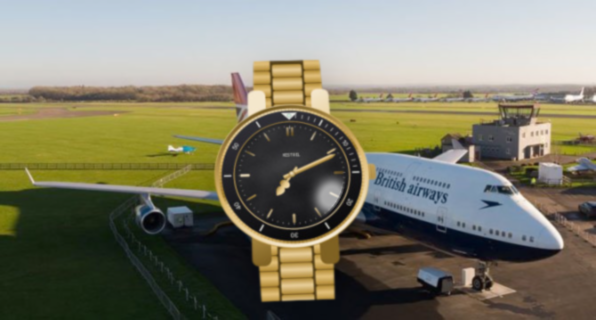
{"hour": 7, "minute": 11}
